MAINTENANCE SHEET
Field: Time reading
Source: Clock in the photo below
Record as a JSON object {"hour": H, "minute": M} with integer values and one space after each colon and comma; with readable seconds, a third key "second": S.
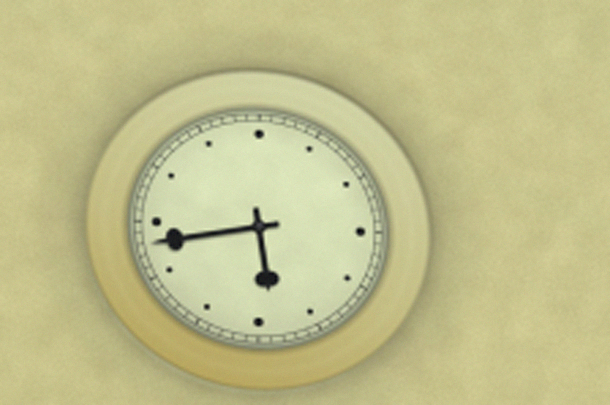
{"hour": 5, "minute": 43}
